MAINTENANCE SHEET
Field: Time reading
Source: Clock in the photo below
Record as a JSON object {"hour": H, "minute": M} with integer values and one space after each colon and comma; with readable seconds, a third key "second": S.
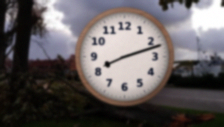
{"hour": 8, "minute": 12}
